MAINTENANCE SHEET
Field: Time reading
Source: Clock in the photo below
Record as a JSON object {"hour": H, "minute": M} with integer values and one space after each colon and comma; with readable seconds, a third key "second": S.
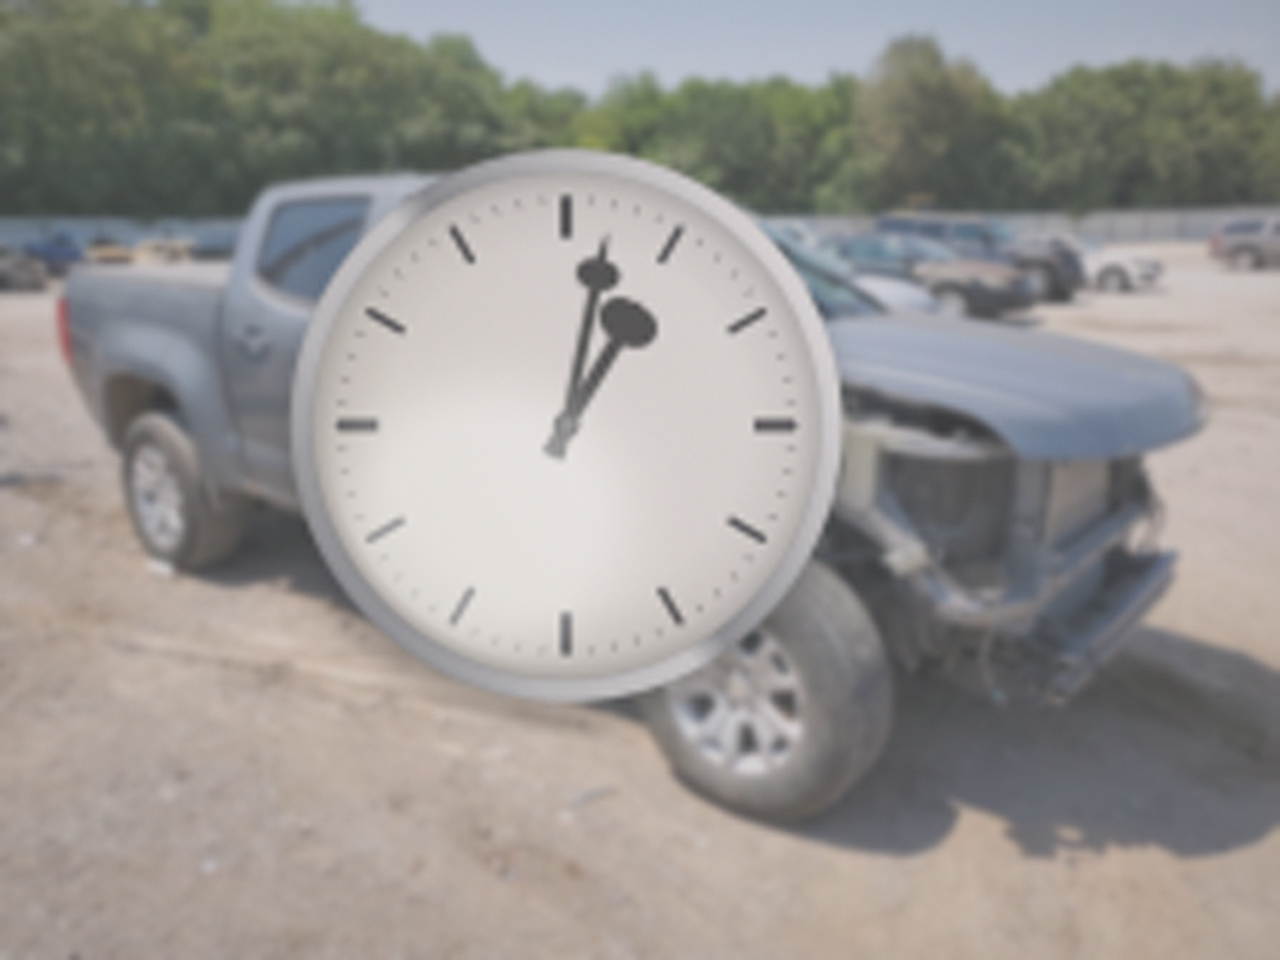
{"hour": 1, "minute": 2}
